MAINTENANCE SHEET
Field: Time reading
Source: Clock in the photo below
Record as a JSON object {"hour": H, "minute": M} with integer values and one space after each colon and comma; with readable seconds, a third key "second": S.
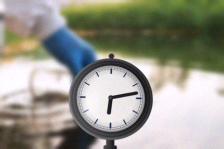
{"hour": 6, "minute": 13}
